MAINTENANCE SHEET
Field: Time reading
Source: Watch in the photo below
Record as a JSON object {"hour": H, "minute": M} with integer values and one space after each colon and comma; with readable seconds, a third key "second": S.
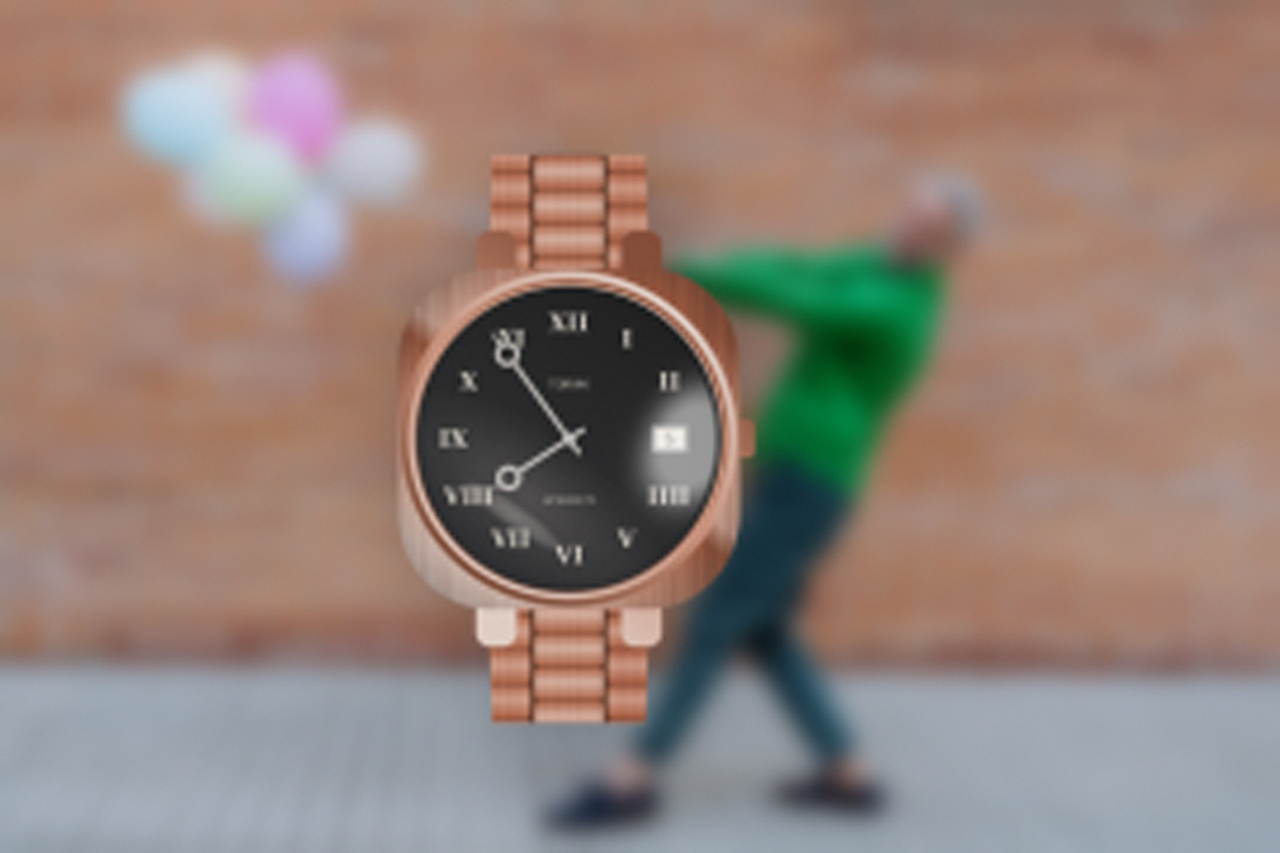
{"hour": 7, "minute": 54}
